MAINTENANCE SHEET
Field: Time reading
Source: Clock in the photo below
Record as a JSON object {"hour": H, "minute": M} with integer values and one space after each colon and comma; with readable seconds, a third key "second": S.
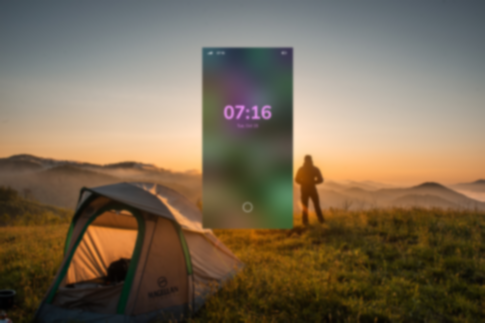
{"hour": 7, "minute": 16}
